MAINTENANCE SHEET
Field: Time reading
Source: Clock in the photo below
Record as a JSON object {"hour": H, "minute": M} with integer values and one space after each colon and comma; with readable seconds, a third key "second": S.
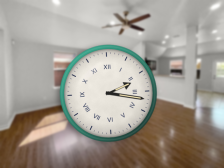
{"hour": 2, "minute": 17}
